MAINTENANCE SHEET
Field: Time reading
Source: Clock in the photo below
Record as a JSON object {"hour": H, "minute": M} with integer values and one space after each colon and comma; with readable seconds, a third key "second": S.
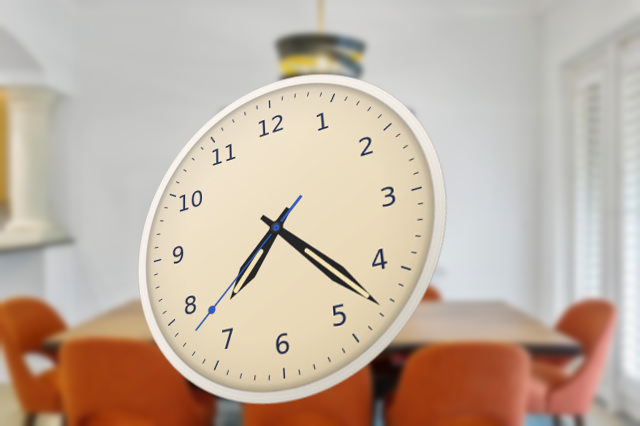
{"hour": 7, "minute": 22, "second": 38}
